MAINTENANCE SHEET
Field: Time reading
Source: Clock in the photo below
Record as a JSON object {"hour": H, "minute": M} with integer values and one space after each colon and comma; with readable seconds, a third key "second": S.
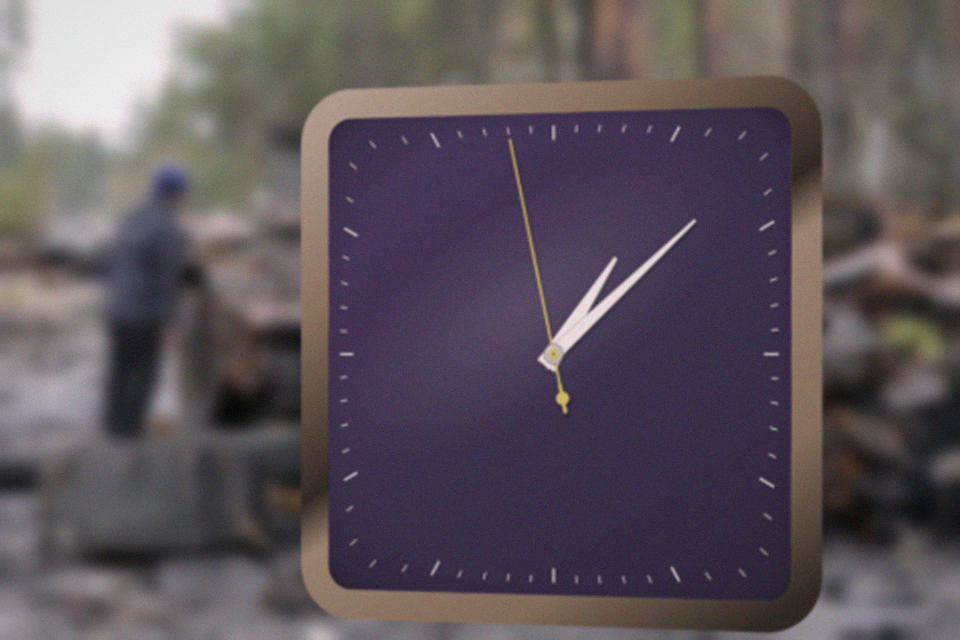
{"hour": 1, "minute": 7, "second": 58}
